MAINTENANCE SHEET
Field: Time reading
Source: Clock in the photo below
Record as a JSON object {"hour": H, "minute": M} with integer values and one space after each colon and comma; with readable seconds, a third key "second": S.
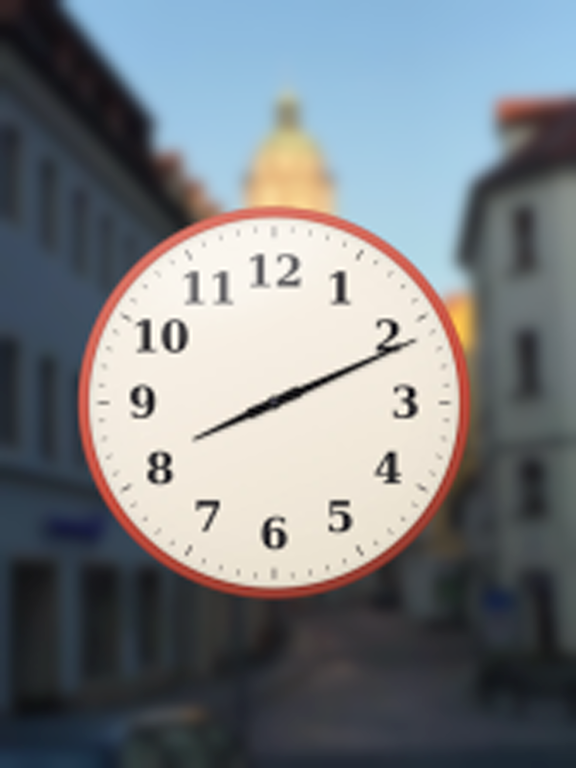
{"hour": 8, "minute": 11}
